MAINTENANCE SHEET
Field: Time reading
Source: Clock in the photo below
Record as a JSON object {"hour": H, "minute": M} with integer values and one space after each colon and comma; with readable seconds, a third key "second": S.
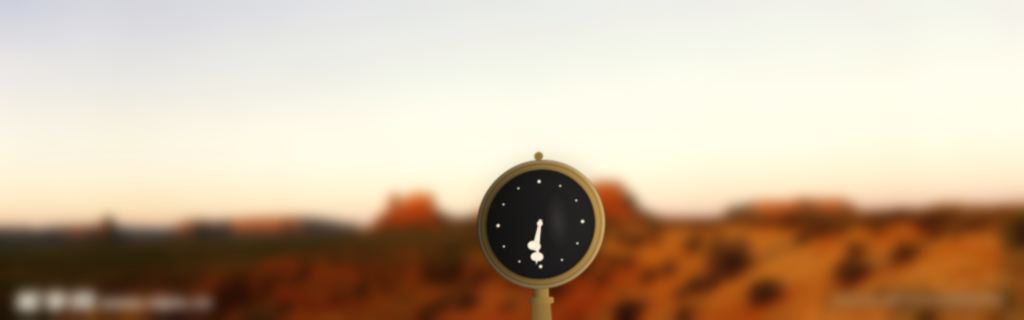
{"hour": 6, "minute": 31}
